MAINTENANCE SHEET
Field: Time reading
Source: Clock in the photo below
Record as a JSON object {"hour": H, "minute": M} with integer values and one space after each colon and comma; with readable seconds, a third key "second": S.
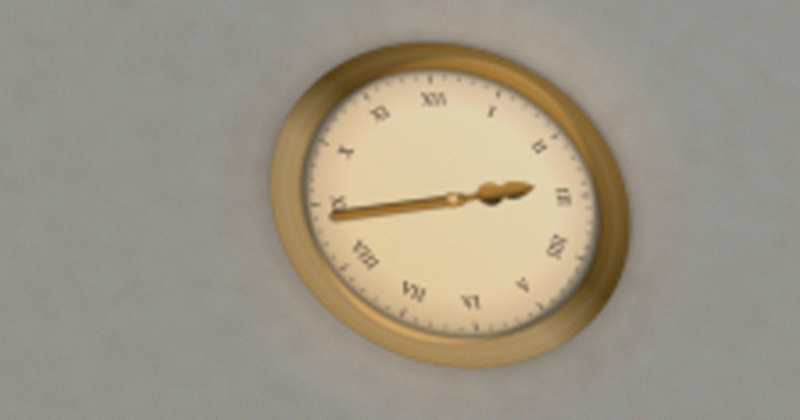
{"hour": 2, "minute": 44}
